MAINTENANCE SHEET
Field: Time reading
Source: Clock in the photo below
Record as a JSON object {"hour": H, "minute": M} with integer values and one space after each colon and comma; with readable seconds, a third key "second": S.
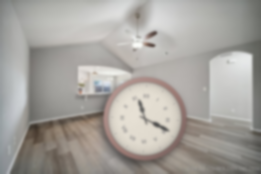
{"hour": 11, "minute": 19}
